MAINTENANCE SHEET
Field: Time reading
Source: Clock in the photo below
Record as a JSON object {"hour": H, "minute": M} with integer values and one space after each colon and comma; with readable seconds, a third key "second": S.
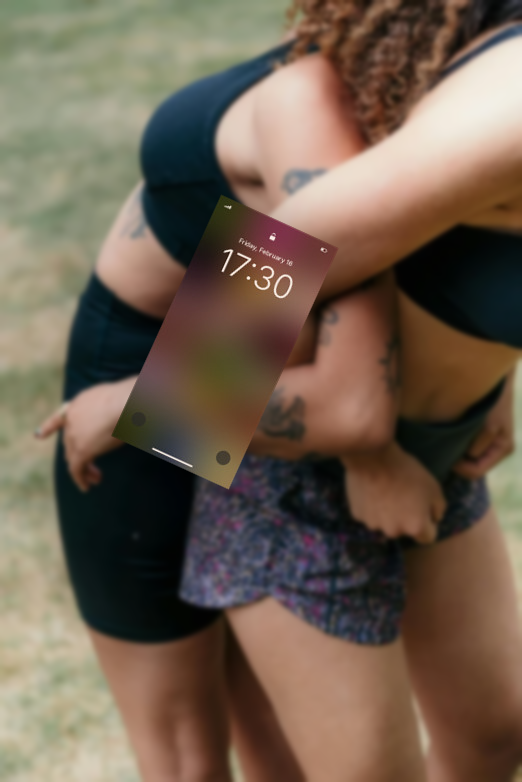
{"hour": 17, "minute": 30}
